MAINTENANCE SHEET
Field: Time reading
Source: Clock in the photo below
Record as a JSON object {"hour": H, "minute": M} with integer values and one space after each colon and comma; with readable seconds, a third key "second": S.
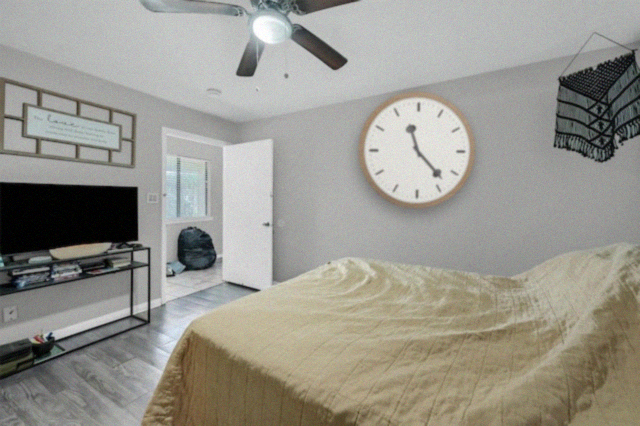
{"hour": 11, "minute": 23}
